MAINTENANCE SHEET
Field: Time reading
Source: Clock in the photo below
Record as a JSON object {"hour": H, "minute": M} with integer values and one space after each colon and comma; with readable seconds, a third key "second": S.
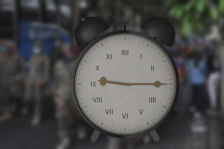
{"hour": 9, "minute": 15}
